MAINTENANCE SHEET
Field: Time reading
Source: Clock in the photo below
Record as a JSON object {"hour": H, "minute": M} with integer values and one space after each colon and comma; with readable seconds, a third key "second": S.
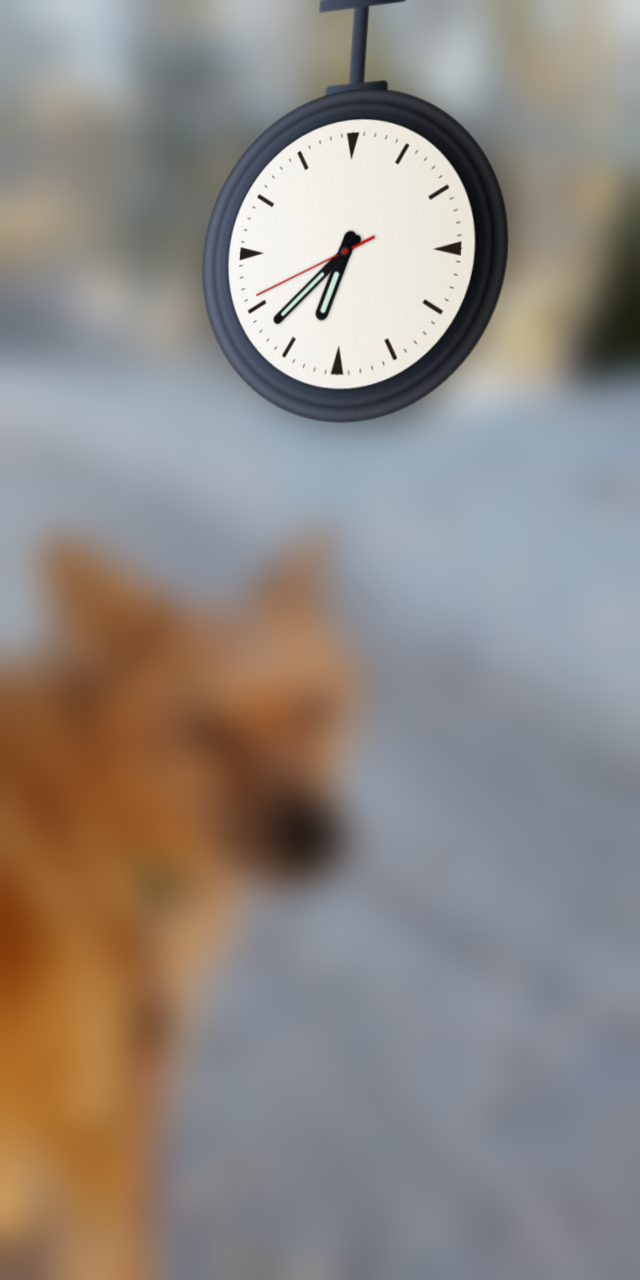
{"hour": 6, "minute": 37, "second": 41}
